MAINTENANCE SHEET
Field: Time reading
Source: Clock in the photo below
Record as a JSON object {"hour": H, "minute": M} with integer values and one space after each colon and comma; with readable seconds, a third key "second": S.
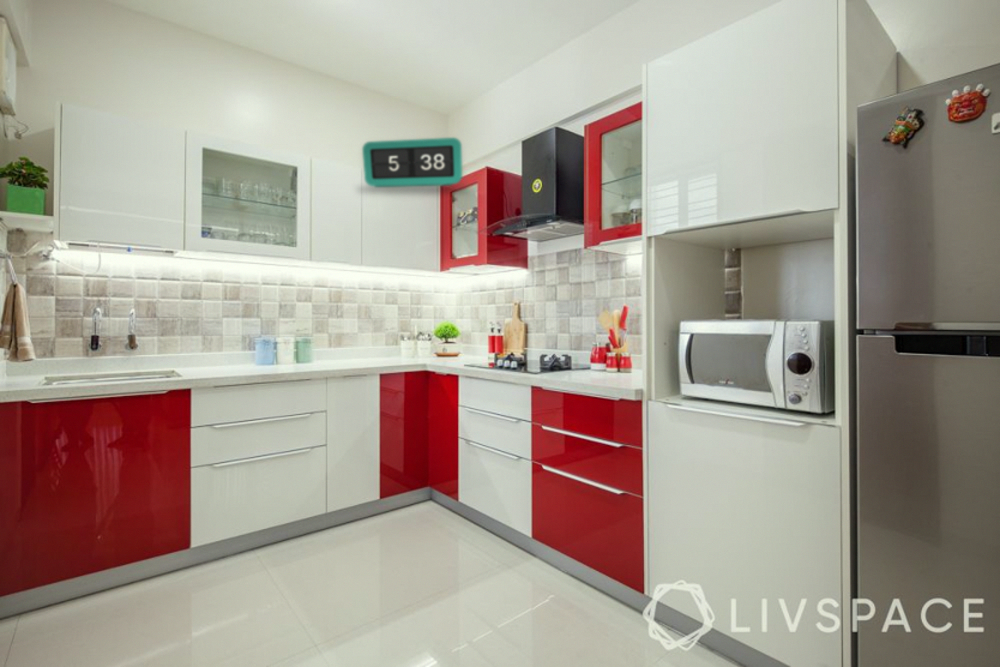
{"hour": 5, "minute": 38}
